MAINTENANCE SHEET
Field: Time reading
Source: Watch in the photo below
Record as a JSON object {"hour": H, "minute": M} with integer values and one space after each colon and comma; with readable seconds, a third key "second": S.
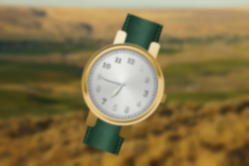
{"hour": 6, "minute": 45}
